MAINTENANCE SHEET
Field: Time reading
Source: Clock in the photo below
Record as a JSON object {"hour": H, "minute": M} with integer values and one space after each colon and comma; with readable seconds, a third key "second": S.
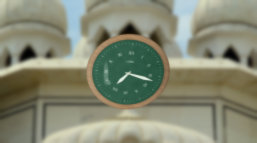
{"hour": 7, "minute": 17}
